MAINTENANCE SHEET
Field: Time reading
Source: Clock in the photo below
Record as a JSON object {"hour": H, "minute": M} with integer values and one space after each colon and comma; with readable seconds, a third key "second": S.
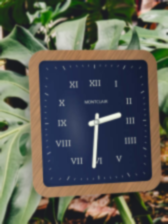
{"hour": 2, "minute": 31}
